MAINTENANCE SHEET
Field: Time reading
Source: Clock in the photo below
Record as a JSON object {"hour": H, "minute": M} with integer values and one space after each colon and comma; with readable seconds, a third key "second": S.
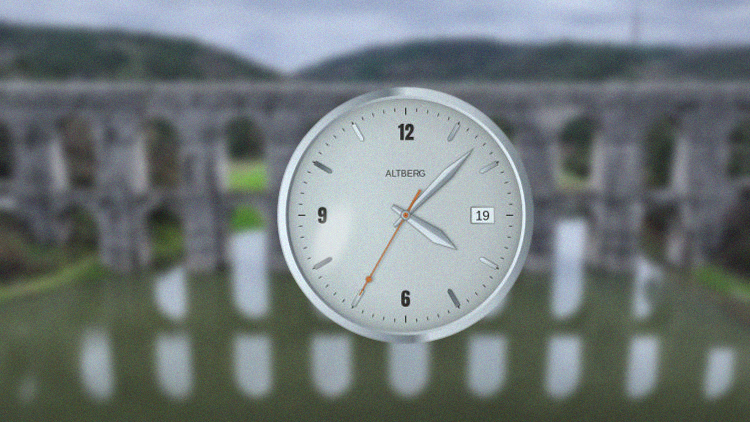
{"hour": 4, "minute": 7, "second": 35}
